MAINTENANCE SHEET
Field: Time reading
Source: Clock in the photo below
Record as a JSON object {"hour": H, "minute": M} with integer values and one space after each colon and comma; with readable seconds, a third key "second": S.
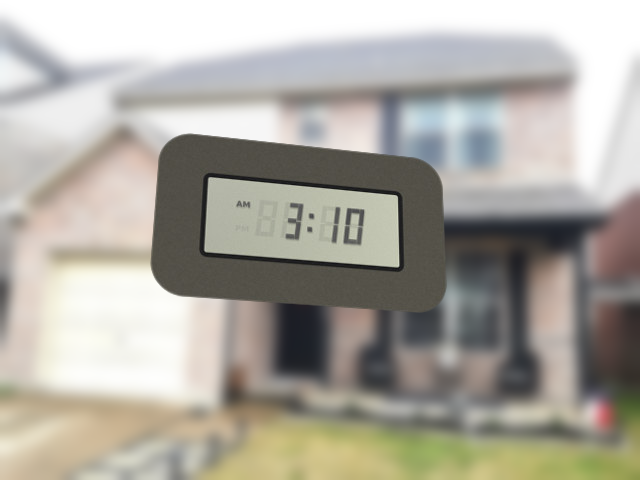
{"hour": 3, "minute": 10}
